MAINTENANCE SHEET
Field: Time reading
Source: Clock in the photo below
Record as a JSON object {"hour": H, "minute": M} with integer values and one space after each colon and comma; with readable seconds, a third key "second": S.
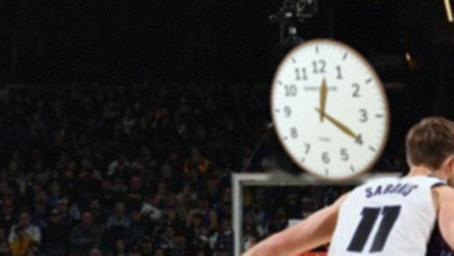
{"hour": 12, "minute": 20}
